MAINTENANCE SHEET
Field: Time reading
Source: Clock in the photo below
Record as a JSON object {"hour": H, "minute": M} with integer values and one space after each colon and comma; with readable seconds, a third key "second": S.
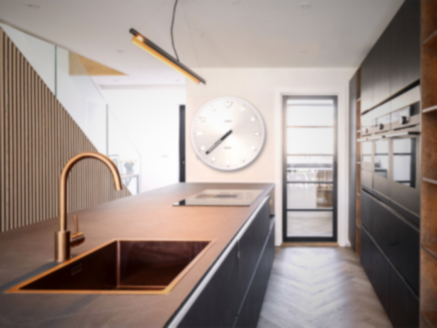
{"hour": 7, "minute": 38}
